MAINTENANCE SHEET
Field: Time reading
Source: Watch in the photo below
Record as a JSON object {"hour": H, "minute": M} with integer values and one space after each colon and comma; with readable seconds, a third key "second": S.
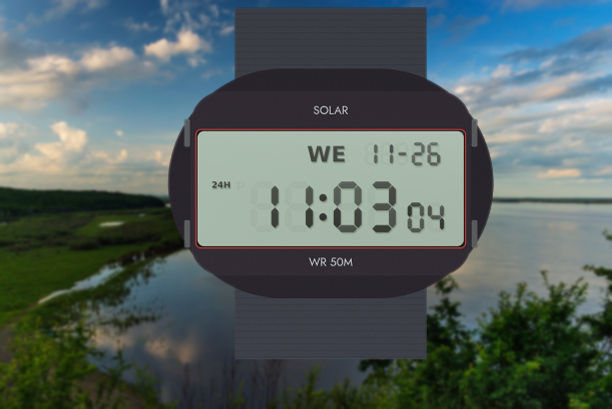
{"hour": 11, "minute": 3, "second": 4}
